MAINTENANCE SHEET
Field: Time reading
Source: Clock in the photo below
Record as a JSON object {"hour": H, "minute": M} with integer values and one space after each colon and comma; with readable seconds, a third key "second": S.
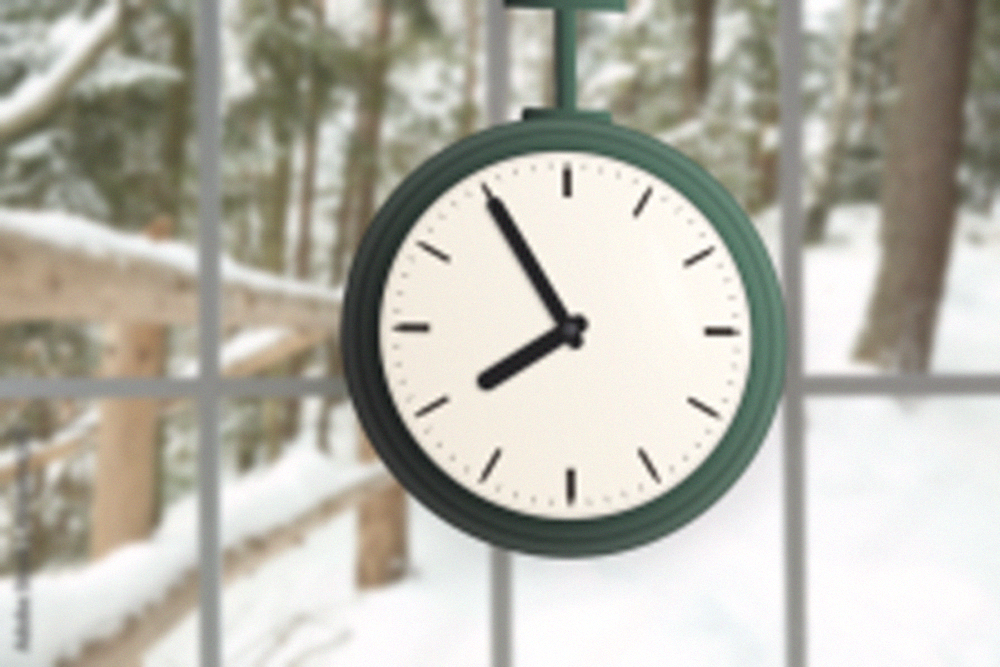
{"hour": 7, "minute": 55}
